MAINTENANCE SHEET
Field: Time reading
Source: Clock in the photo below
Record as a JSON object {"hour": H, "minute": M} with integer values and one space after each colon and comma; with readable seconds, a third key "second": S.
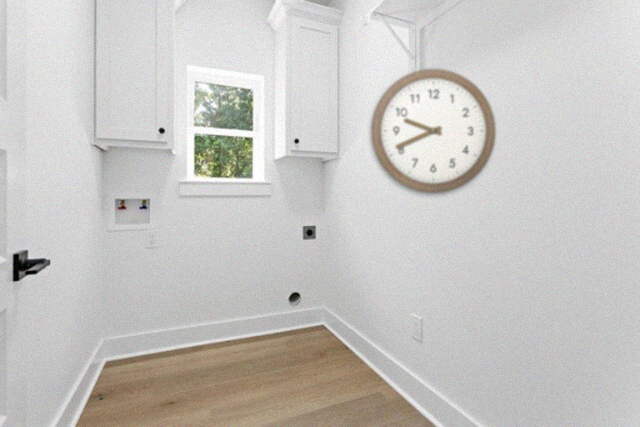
{"hour": 9, "minute": 41}
